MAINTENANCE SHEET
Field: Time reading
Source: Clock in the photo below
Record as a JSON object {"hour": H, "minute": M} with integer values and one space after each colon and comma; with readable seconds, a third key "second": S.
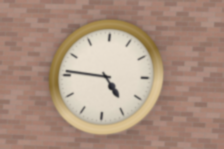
{"hour": 4, "minute": 46}
